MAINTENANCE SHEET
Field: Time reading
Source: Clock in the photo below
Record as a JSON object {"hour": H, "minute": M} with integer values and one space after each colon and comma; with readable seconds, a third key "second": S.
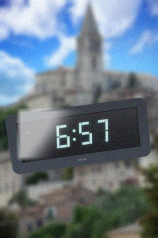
{"hour": 6, "minute": 57}
